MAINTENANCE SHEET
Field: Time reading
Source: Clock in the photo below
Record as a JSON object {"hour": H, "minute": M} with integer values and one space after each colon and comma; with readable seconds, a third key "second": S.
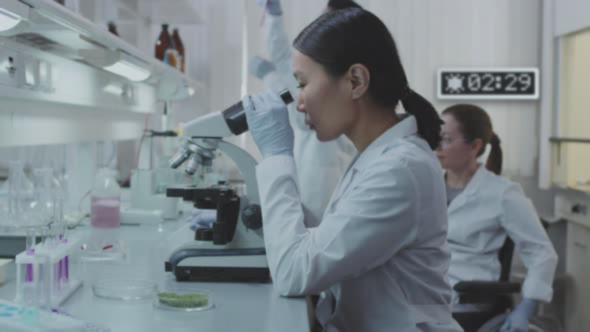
{"hour": 2, "minute": 29}
